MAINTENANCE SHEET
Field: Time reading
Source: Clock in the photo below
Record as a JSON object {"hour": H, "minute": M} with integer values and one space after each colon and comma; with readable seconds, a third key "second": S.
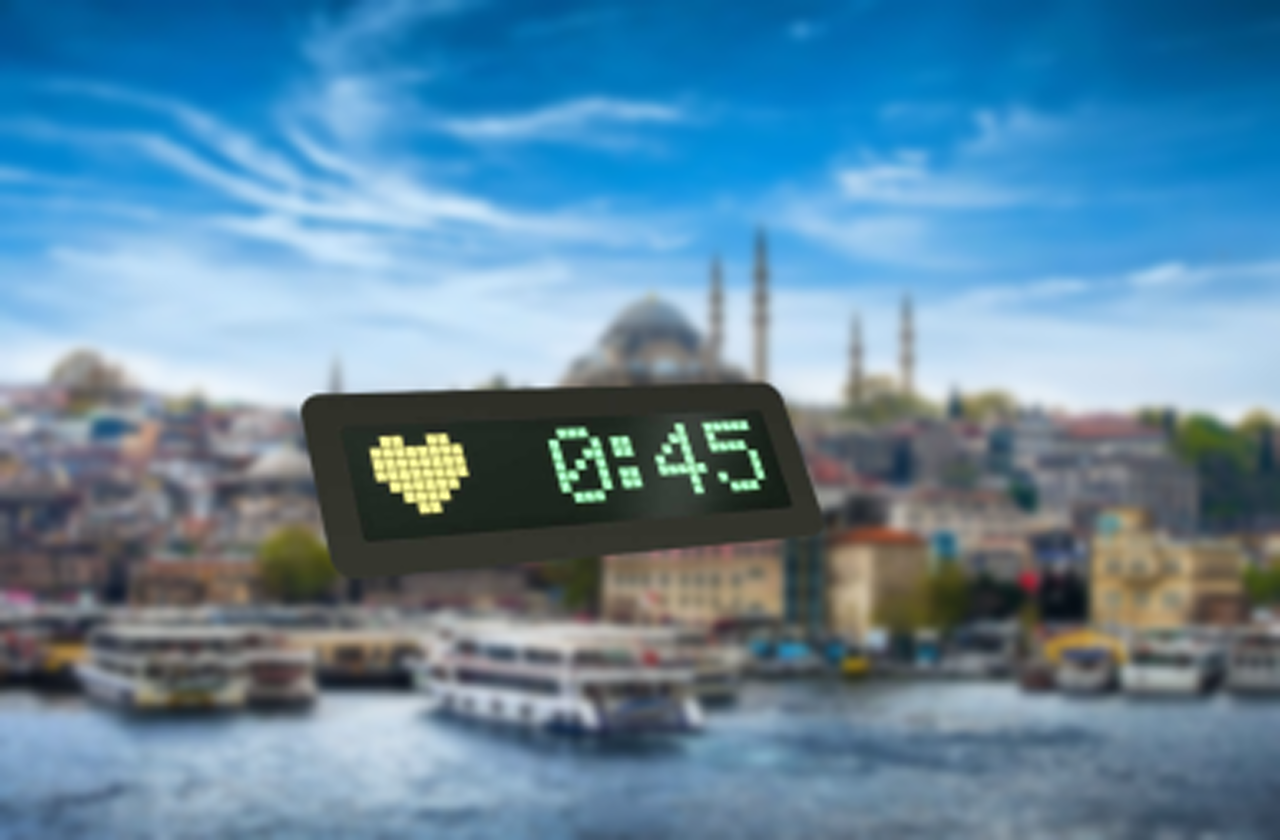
{"hour": 0, "minute": 45}
